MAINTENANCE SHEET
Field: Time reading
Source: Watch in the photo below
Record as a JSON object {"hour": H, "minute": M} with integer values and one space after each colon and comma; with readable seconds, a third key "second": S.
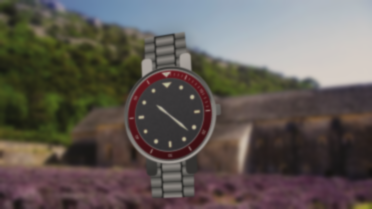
{"hour": 10, "minute": 22}
